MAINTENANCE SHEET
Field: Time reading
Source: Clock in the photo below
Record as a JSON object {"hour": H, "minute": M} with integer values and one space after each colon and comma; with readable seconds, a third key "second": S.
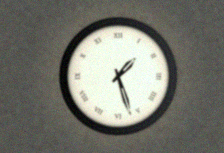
{"hour": 1, "minute": 27}
